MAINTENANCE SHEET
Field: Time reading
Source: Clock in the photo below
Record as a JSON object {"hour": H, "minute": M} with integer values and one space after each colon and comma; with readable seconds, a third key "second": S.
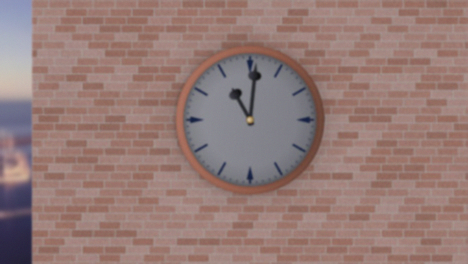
{"hour": 11, "minute": 1}
